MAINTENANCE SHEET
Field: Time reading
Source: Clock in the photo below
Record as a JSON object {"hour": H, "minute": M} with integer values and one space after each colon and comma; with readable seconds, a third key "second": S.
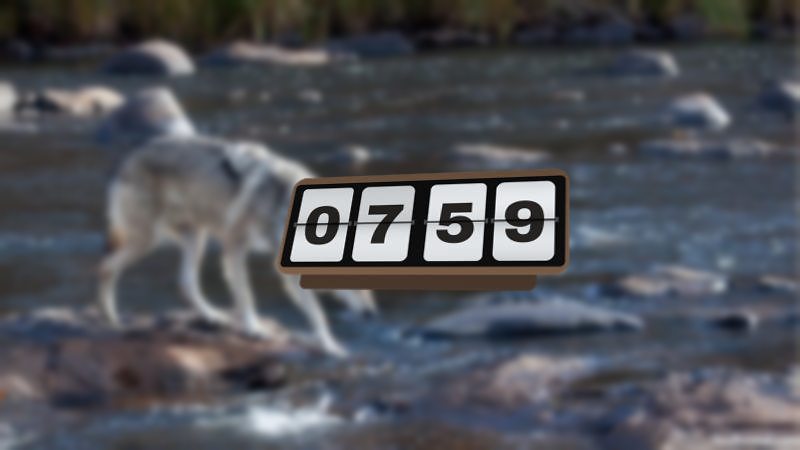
{"hour": 7, "minute": 59}
